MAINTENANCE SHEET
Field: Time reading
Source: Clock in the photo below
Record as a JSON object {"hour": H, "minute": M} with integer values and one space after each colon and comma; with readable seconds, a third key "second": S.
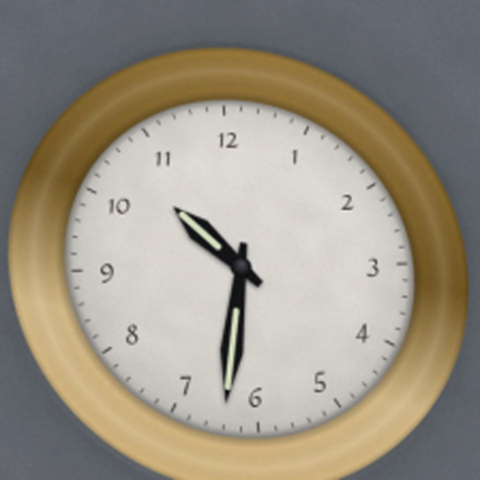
{"hour": 10, "minute": 32}
